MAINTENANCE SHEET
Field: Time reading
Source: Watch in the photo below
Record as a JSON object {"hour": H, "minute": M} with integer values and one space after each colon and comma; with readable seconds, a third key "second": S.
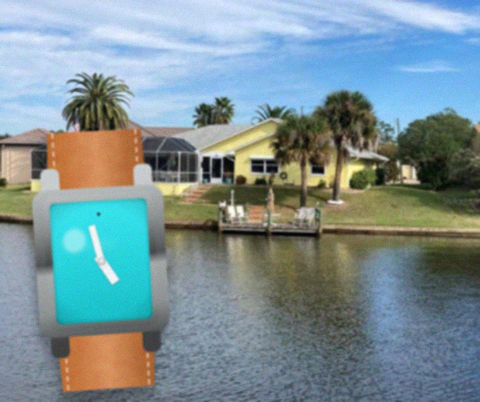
{"hour": 4, "minute": 58}
